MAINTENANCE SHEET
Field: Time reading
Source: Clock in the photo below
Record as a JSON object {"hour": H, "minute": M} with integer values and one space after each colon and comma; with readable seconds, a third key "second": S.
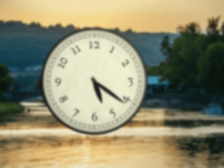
{"hour": 5, "minute": 21}
